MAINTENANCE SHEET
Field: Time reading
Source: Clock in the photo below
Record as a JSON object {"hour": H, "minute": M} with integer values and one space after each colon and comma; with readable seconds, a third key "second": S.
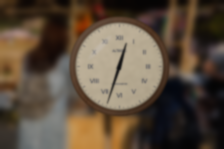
{"hour": 12, "minute": 33}
